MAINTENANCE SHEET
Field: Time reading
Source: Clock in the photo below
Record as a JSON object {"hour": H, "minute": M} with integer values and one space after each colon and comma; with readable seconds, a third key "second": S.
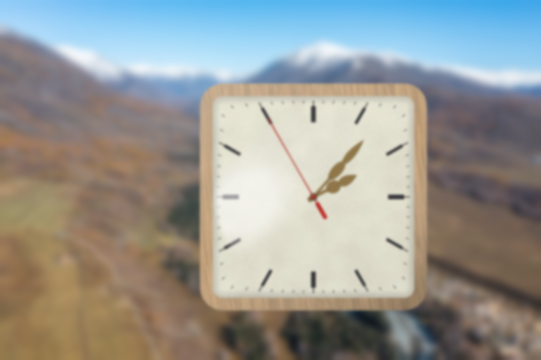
{"hour": 2, "minute": 6, "second": 55}
